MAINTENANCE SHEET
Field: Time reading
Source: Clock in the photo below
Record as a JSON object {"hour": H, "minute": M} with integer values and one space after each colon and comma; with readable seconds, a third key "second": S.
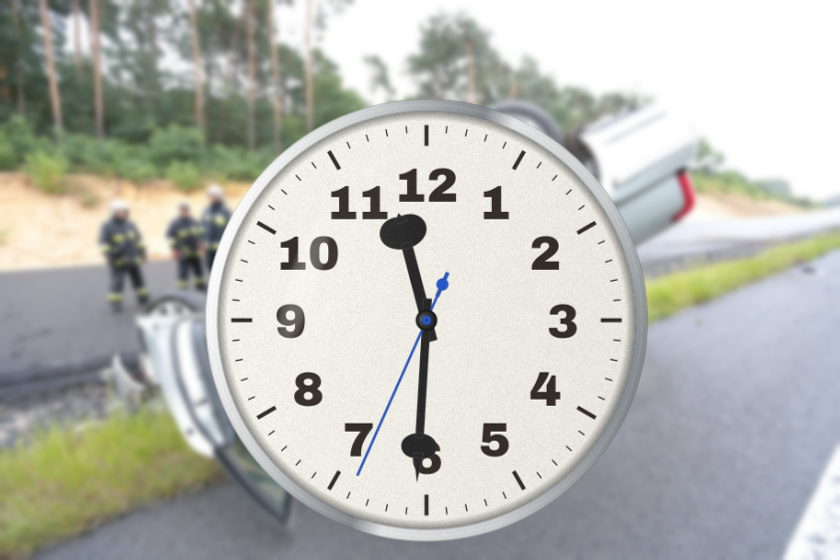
{"hour": 11, "minute": 30, "second": 34}
